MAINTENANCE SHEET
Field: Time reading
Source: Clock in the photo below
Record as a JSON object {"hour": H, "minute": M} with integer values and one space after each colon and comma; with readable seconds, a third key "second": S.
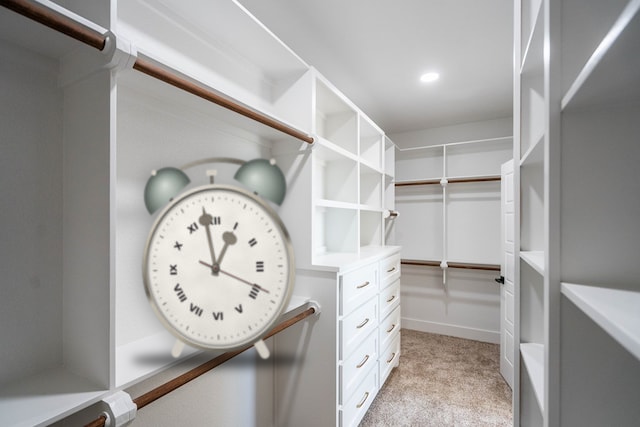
{"hour": 12, "minute": 58, "second": 19}
